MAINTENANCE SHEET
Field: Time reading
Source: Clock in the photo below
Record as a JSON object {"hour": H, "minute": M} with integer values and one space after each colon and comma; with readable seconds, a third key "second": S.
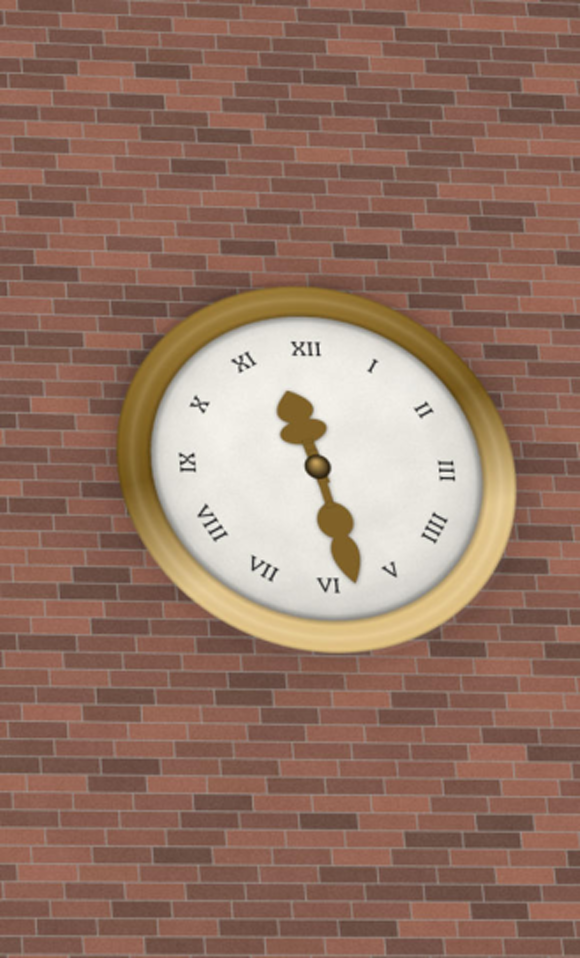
{"hour": 11, "minute": 28}
